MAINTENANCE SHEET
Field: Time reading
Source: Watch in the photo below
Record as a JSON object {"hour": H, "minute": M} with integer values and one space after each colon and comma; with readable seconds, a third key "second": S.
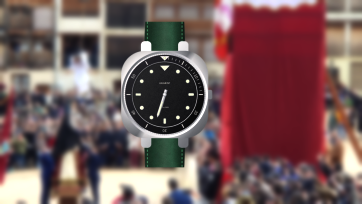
{"hour": 6, "minute": 33}
